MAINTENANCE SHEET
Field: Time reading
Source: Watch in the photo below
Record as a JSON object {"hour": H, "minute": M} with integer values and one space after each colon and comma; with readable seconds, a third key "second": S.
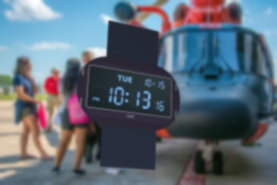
{"hour": 10, "minute": 13}
